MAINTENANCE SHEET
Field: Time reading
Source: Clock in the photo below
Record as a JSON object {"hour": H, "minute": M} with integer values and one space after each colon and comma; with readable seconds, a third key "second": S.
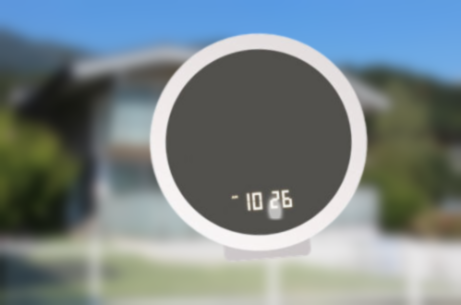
{"hour": 10, "minute": 26}
